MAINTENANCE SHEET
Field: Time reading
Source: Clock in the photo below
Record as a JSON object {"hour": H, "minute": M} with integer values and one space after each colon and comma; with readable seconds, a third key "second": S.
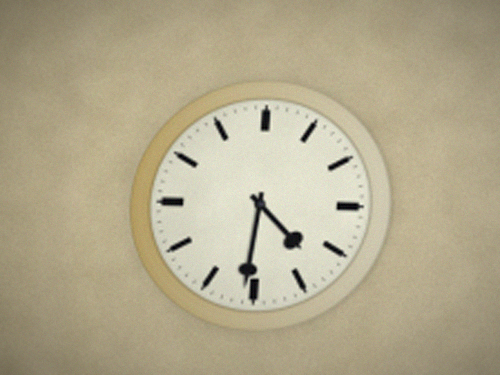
{"hour": 4, "minute": 31}
